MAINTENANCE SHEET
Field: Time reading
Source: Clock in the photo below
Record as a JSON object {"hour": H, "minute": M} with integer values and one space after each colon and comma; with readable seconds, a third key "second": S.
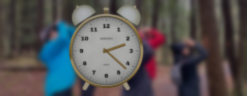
{"hour": 2, "minute": 22}
